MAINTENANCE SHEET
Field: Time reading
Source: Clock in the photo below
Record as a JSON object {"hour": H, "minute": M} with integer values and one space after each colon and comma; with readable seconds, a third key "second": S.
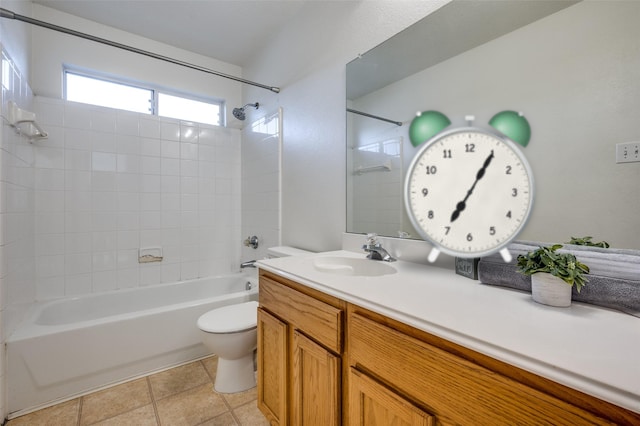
{"hour": 7, "minute": 5}
